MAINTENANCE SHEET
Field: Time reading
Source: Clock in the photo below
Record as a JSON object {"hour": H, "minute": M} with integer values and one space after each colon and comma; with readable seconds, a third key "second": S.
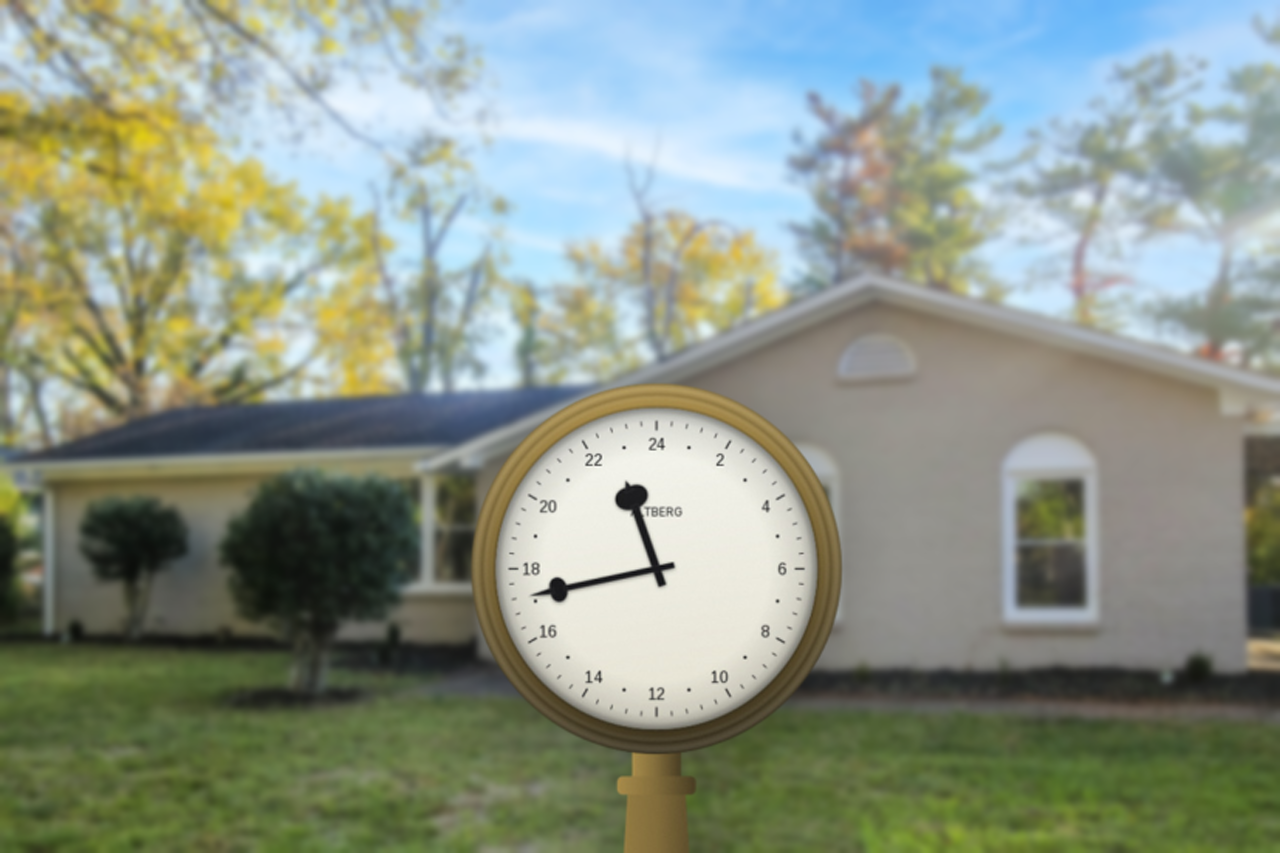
{"hour": 22, "minute": 43}
